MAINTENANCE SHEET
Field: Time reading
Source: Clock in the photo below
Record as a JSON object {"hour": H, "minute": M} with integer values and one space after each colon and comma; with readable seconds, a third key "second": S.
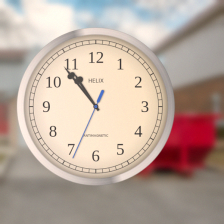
{"hour": 10, "minute": 53, "second": 34}
